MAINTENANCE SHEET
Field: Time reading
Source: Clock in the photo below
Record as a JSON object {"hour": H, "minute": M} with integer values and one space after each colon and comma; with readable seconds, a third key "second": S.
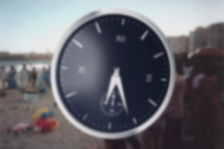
{"hour": 6, "minute": 26}
